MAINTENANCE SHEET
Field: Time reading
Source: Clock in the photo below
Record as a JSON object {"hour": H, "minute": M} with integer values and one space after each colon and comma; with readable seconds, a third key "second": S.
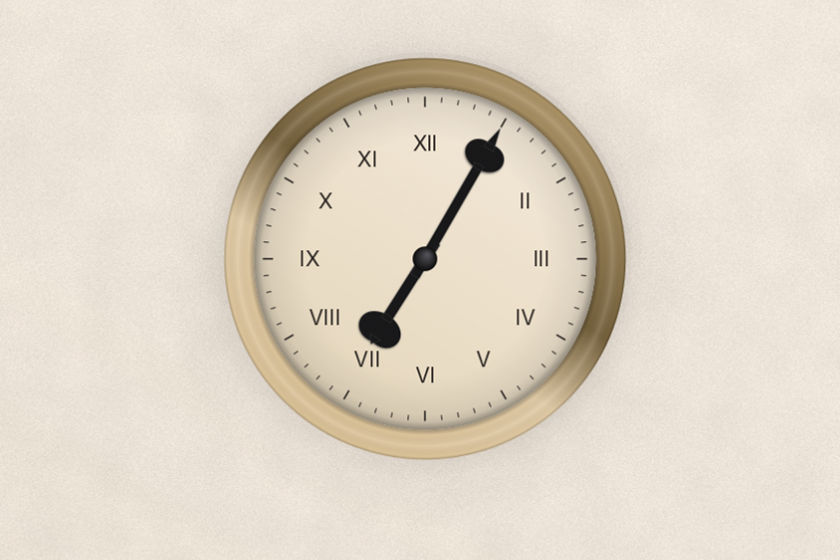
{"hour": 7, "minute": 5}
